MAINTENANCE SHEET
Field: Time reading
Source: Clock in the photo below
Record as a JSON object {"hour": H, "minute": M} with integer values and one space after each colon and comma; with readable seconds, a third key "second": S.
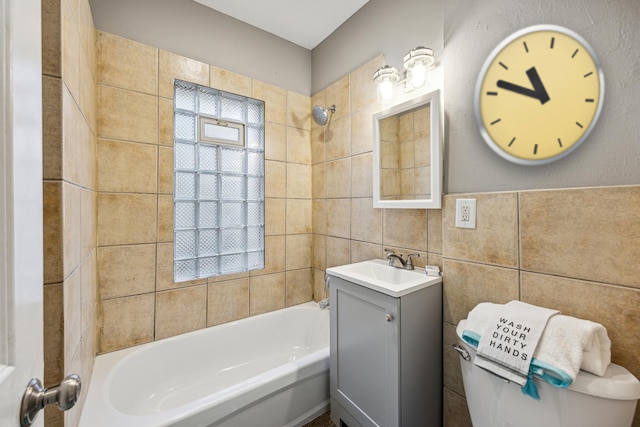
{"hour": 10, "minute": 47}
